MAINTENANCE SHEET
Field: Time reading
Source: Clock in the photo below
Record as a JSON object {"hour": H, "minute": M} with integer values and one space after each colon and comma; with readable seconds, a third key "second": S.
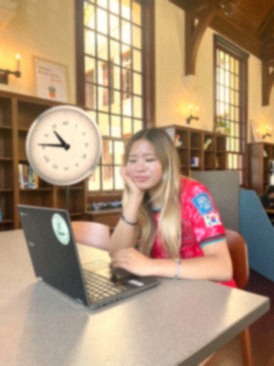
{"hour": 10, "minute": 46}
